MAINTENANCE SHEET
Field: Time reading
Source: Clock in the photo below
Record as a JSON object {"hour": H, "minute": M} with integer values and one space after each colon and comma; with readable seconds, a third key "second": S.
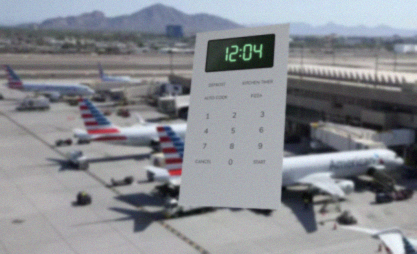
{"hour": 12, "minute": 4}
